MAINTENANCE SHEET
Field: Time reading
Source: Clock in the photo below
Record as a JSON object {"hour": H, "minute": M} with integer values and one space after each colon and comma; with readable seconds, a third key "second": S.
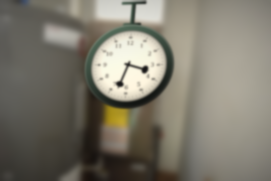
{"hour": 3, "minute": 33}
